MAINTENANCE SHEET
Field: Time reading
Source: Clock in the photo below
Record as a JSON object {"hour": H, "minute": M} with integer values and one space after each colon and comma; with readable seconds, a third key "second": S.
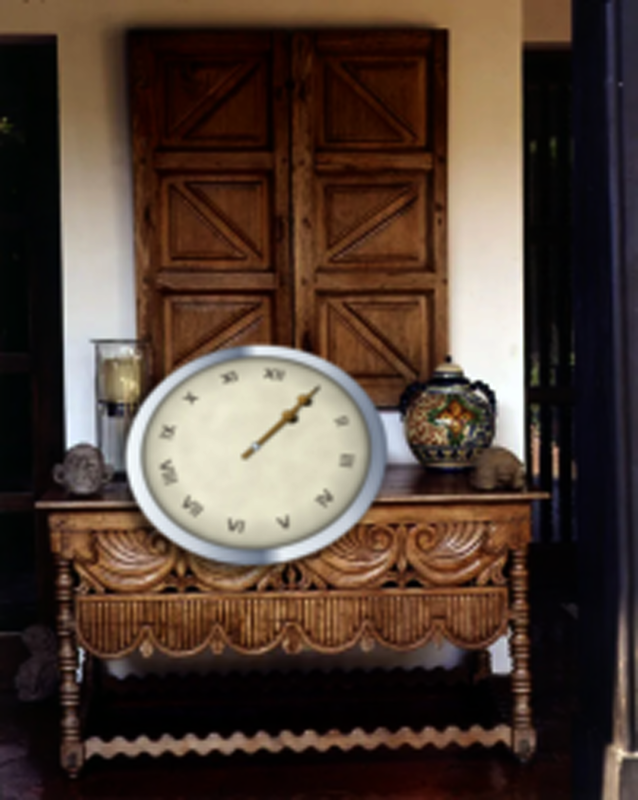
{"hour": 1, "minute": 5}
